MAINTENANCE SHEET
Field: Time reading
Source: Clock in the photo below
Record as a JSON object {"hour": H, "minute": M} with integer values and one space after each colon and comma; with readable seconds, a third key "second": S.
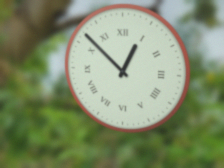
{"hour": 12, "minute": 52}
